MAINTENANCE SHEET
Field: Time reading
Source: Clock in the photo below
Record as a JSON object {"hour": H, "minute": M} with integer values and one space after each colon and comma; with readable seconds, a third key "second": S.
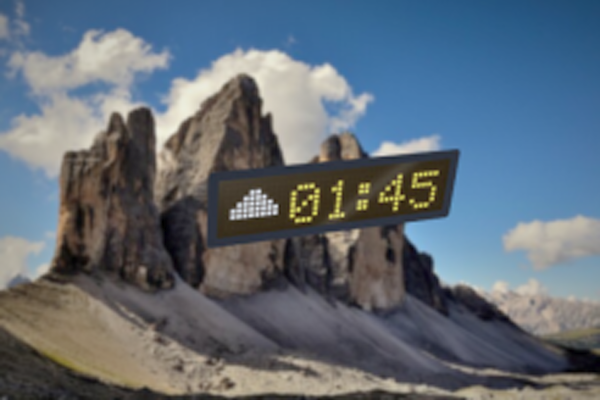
{"hour": 1, "minute": 45}
